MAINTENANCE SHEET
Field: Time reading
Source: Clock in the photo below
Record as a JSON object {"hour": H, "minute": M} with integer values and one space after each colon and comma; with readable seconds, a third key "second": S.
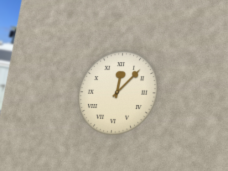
{"hour": 12, "minute": 7}
